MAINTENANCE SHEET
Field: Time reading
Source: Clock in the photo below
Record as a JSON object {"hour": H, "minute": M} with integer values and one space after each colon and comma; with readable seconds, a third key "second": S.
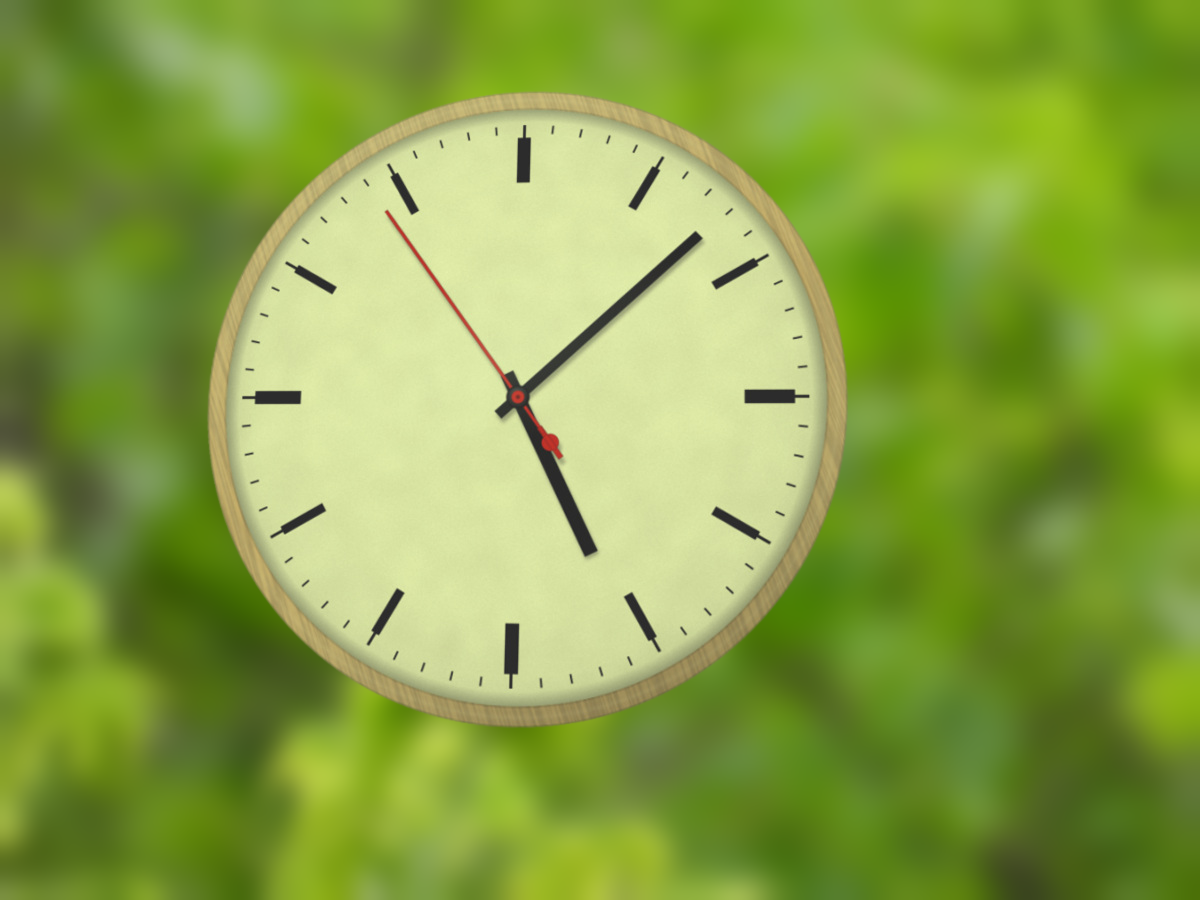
{"hour": 5, "minute": 7, "second": 54}
